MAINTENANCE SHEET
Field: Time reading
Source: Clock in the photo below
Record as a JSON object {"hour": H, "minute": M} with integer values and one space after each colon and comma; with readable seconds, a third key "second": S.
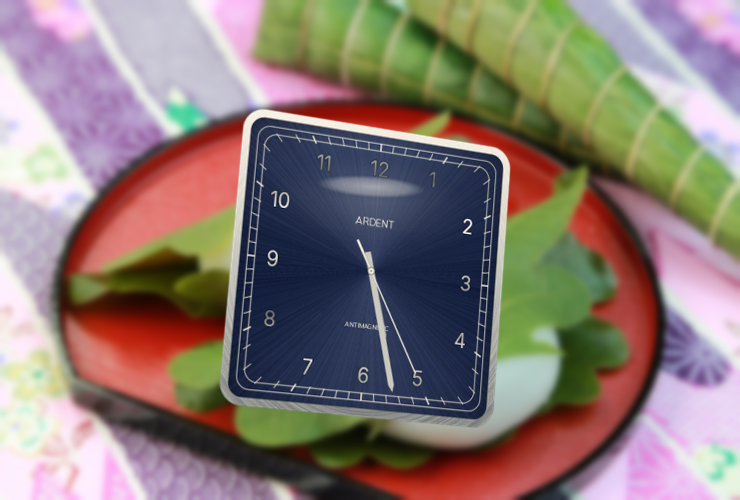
{"hour": 5, "minute": 27, "second": 25}
